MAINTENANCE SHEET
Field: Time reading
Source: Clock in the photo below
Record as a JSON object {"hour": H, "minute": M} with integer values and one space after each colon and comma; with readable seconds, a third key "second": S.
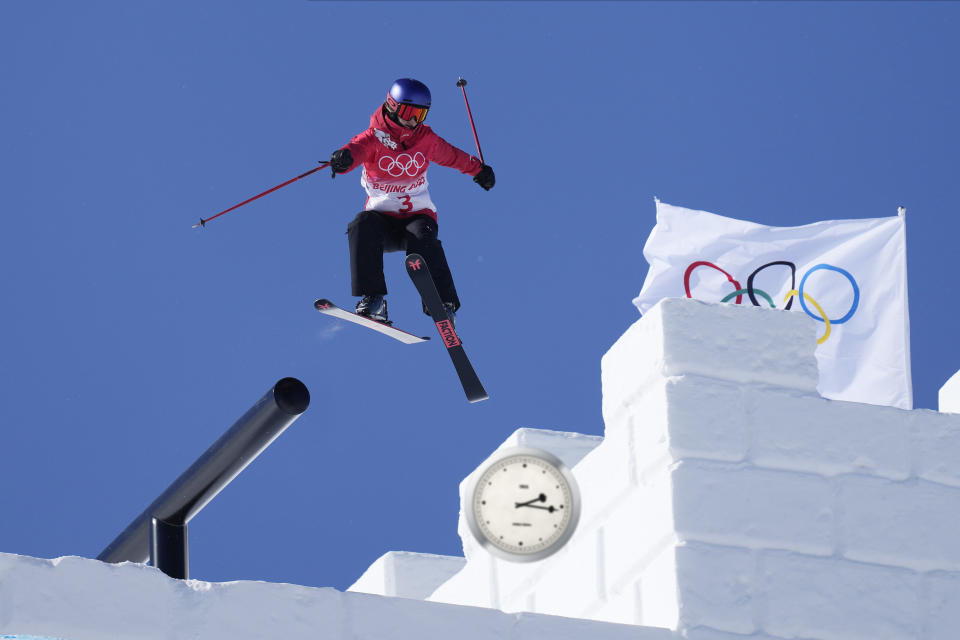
{"hour": 2, "minute": 16}
